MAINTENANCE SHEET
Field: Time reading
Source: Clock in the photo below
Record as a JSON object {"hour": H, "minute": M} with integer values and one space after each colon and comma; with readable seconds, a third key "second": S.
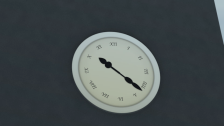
{"hour": 10, "minute": 22}
